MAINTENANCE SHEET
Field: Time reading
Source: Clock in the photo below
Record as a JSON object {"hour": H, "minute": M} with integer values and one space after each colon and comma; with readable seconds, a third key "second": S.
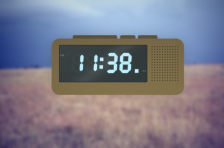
{"hour": 11, "minute": 38}
